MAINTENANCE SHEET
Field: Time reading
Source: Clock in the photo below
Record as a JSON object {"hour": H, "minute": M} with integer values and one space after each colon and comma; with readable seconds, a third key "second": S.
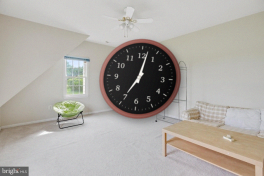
{"hour": 7, "minute": 2}
